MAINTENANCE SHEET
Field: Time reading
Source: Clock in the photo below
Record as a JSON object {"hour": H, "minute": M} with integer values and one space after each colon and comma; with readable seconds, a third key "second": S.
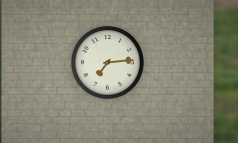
{"hour": 7, "minute": 14}
